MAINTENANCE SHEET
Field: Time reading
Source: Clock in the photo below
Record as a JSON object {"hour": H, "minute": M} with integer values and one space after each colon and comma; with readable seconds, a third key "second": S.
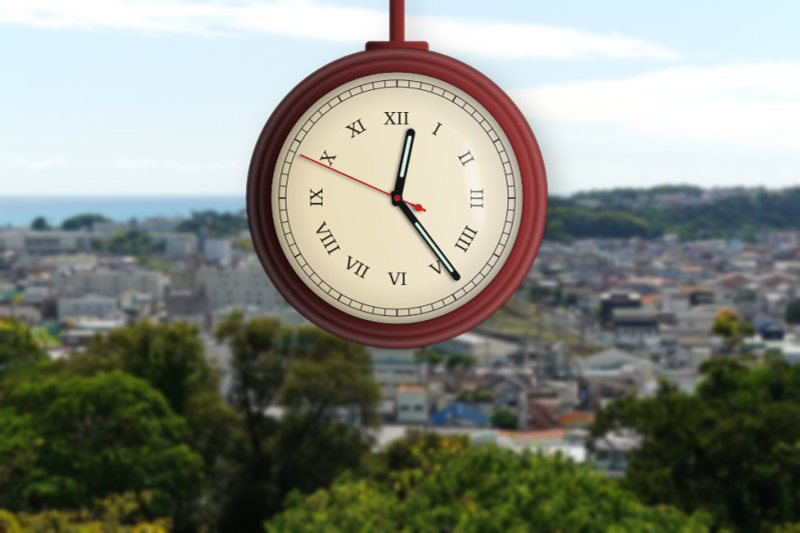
{"hour": 12, "minute": 23, "second": 49}
